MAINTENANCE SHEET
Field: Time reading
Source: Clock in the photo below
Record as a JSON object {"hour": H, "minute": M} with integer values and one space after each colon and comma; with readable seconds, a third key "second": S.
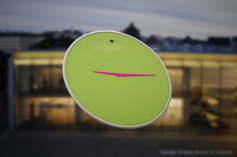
{"hour": 9, "minute": 15}
